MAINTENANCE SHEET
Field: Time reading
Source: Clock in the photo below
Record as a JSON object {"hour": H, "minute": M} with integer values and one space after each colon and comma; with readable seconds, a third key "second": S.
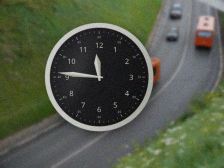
{"hour": 11, "minute": 46}
